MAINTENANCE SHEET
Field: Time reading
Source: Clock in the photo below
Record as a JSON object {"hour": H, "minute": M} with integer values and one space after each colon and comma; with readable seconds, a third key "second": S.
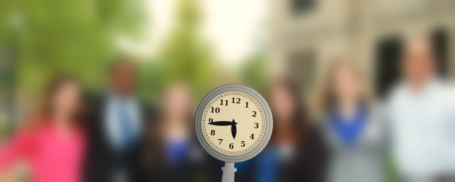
{"hour": 5, "minute": 44}
